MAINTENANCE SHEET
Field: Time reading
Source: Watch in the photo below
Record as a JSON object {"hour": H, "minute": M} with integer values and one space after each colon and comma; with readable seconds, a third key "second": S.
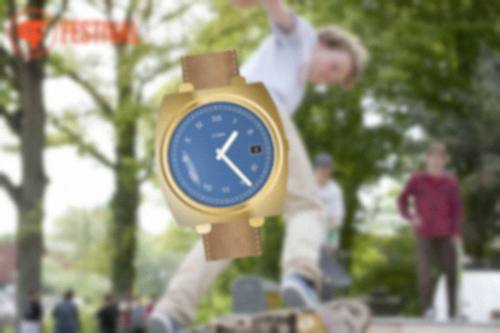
{"hour": 1, "minute": 24}
